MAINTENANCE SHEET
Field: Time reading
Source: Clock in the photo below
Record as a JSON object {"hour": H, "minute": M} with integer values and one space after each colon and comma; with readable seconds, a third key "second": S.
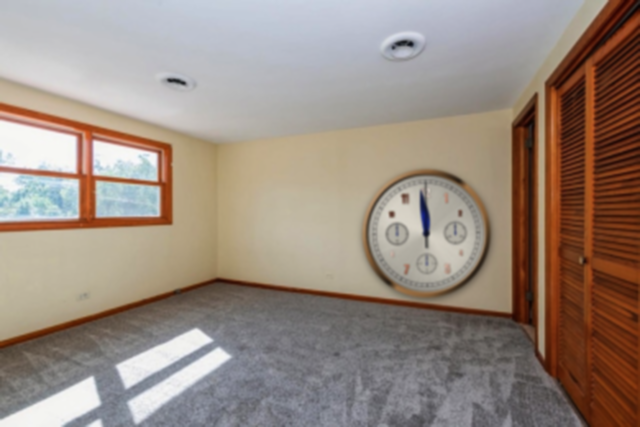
{"hour": 11, "minute": 59}
